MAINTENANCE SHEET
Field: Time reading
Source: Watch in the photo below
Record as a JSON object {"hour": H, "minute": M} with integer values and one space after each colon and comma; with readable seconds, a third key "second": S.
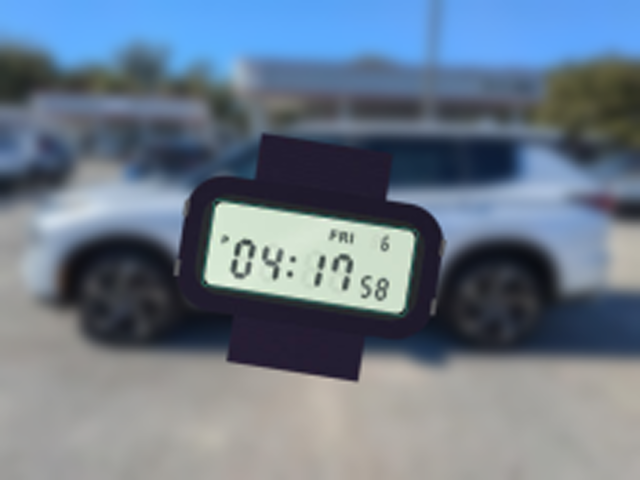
{"hour": 4, "minute": 17, "second": 58}
